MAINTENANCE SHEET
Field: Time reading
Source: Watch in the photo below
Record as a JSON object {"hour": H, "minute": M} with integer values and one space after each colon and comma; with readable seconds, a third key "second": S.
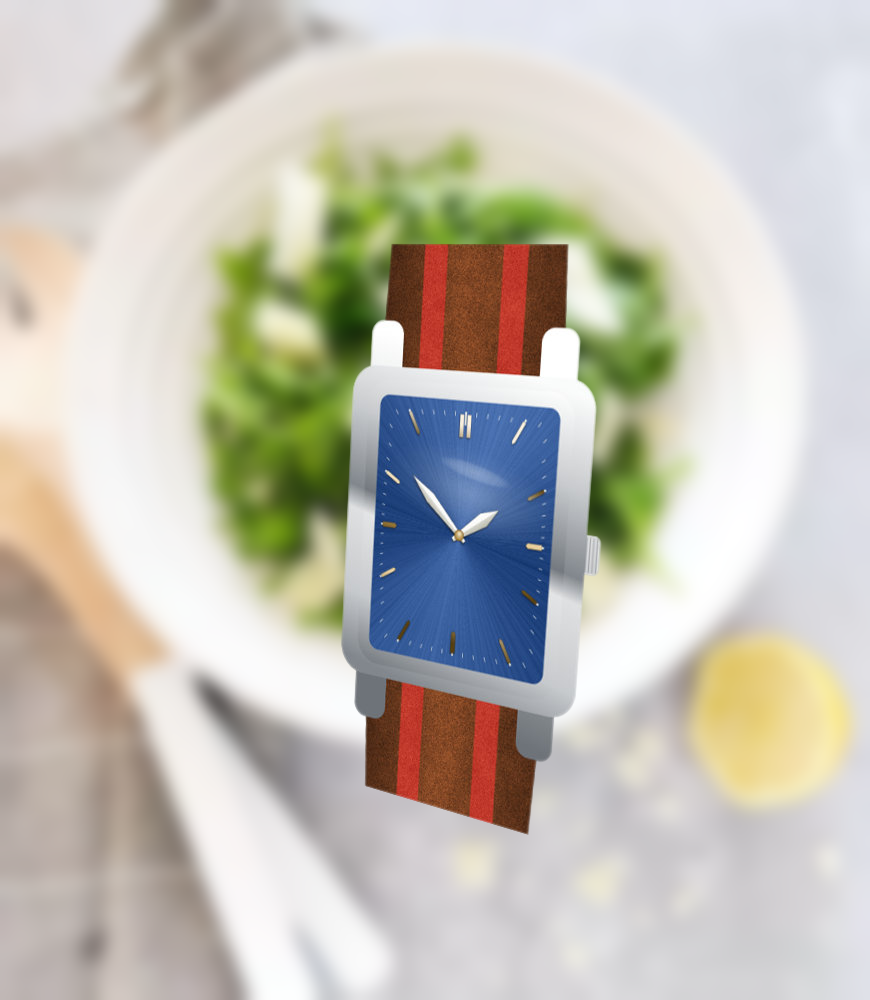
{"hour": 1, "minute": 52}
